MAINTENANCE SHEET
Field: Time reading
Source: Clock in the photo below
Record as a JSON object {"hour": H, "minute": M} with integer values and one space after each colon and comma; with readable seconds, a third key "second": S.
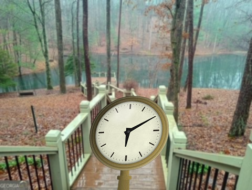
{"hour": 6, "minute": 10}
